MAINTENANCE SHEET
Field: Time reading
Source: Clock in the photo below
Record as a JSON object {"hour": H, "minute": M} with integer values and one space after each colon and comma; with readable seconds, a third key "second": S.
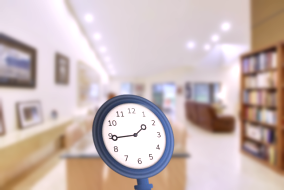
{"hour": 1, "minute": 44}
